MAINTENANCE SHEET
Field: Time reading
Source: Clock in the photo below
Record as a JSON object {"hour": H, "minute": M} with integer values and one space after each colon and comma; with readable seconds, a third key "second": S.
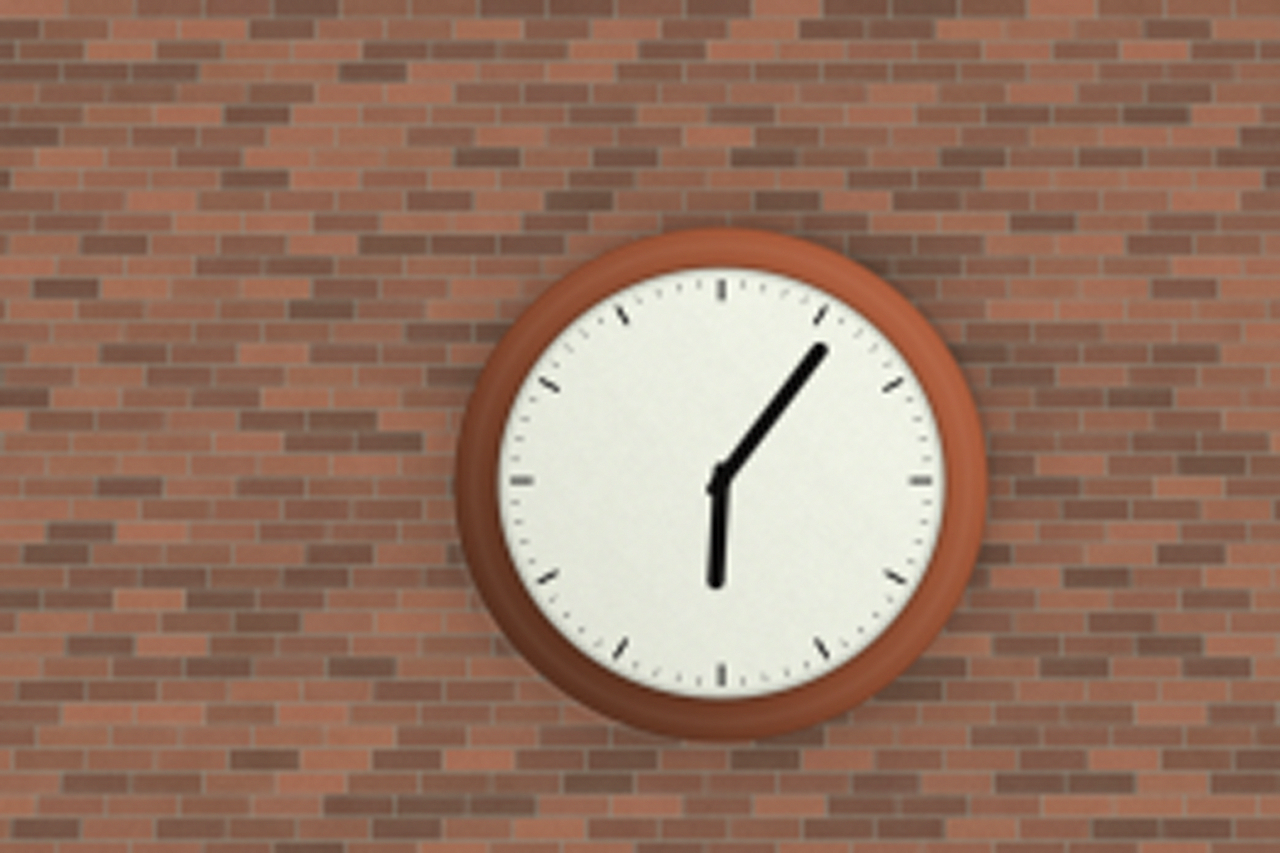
{"hour": 6, "minute": 6}
